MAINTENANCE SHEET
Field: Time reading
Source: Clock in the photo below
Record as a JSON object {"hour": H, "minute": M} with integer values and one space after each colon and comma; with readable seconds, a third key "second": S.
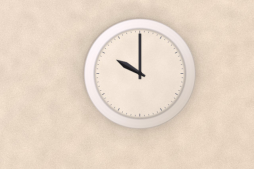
{"hour": 10, "minute": 0}
